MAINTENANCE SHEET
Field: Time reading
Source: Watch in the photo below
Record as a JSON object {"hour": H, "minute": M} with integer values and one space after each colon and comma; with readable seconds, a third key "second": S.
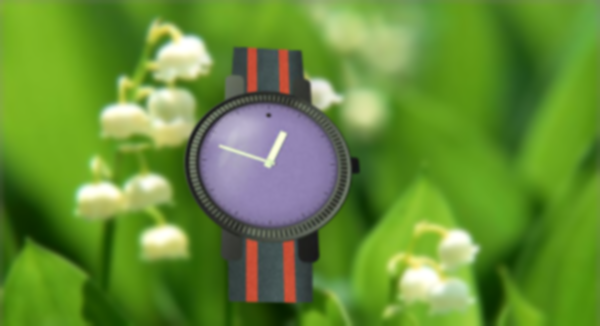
{"hour": 12, "minute": 48}
